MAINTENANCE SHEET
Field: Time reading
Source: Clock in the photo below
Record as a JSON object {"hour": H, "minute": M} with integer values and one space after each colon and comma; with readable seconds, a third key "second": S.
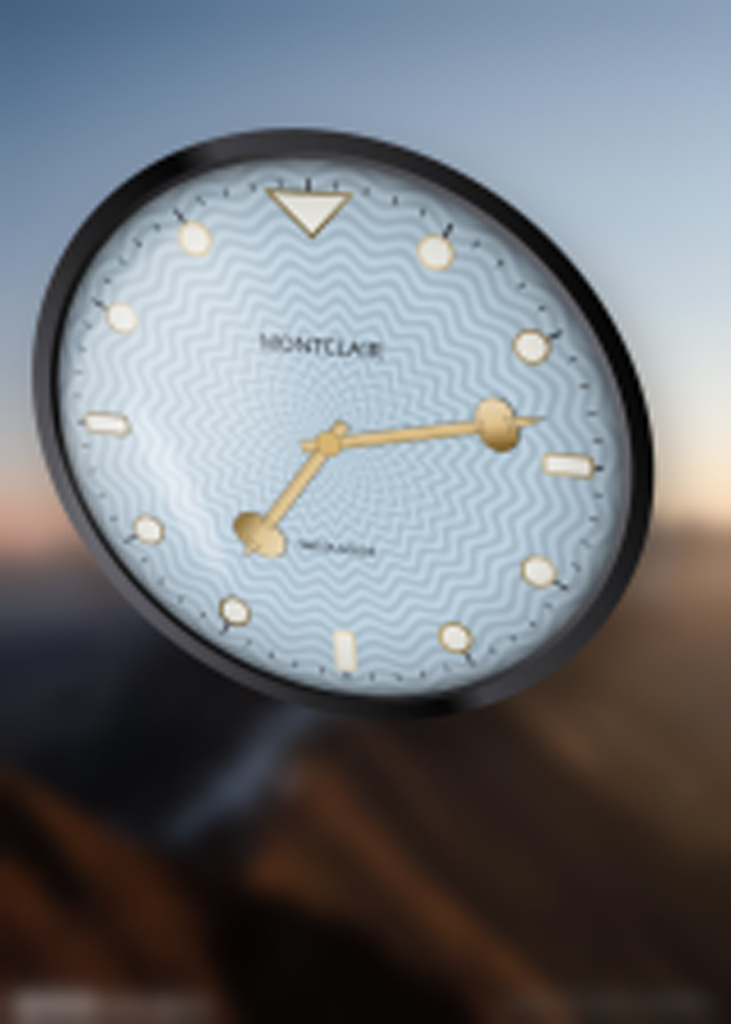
{"hour": 7, "minute": 13}
